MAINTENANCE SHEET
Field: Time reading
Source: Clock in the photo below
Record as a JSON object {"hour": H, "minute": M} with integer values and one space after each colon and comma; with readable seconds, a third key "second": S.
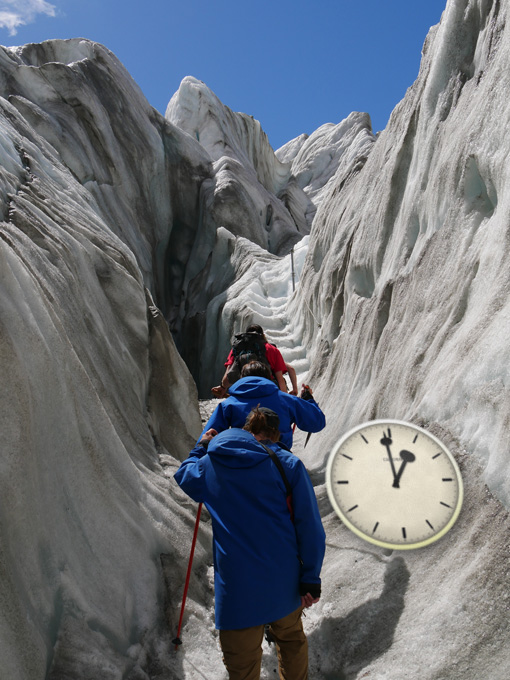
{"hour": 12, "minute": 59}
